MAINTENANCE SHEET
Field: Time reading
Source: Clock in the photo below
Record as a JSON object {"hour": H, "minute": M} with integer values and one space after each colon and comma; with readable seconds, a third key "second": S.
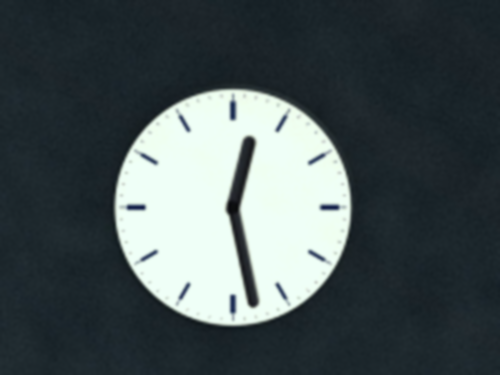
{"hour": 12, "minute": 28}
